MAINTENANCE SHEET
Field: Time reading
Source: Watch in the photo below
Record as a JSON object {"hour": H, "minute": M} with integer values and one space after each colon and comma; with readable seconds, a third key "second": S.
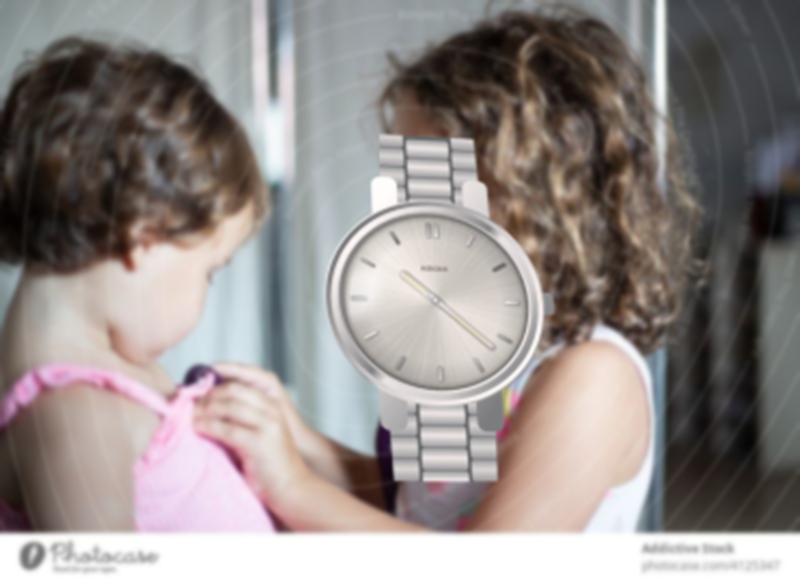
{"hour": 10, "minute": 22}
